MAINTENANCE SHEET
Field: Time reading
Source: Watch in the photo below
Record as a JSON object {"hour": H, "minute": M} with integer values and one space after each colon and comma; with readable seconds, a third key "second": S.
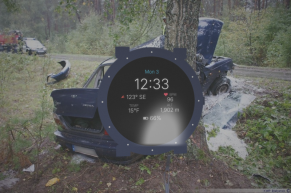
{"hour": 12, "minute": 33}
